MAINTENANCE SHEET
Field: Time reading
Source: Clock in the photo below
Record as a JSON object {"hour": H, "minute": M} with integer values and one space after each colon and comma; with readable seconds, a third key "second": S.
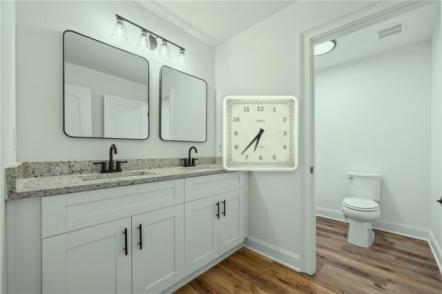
{"hour": 6, "minute": 37}
